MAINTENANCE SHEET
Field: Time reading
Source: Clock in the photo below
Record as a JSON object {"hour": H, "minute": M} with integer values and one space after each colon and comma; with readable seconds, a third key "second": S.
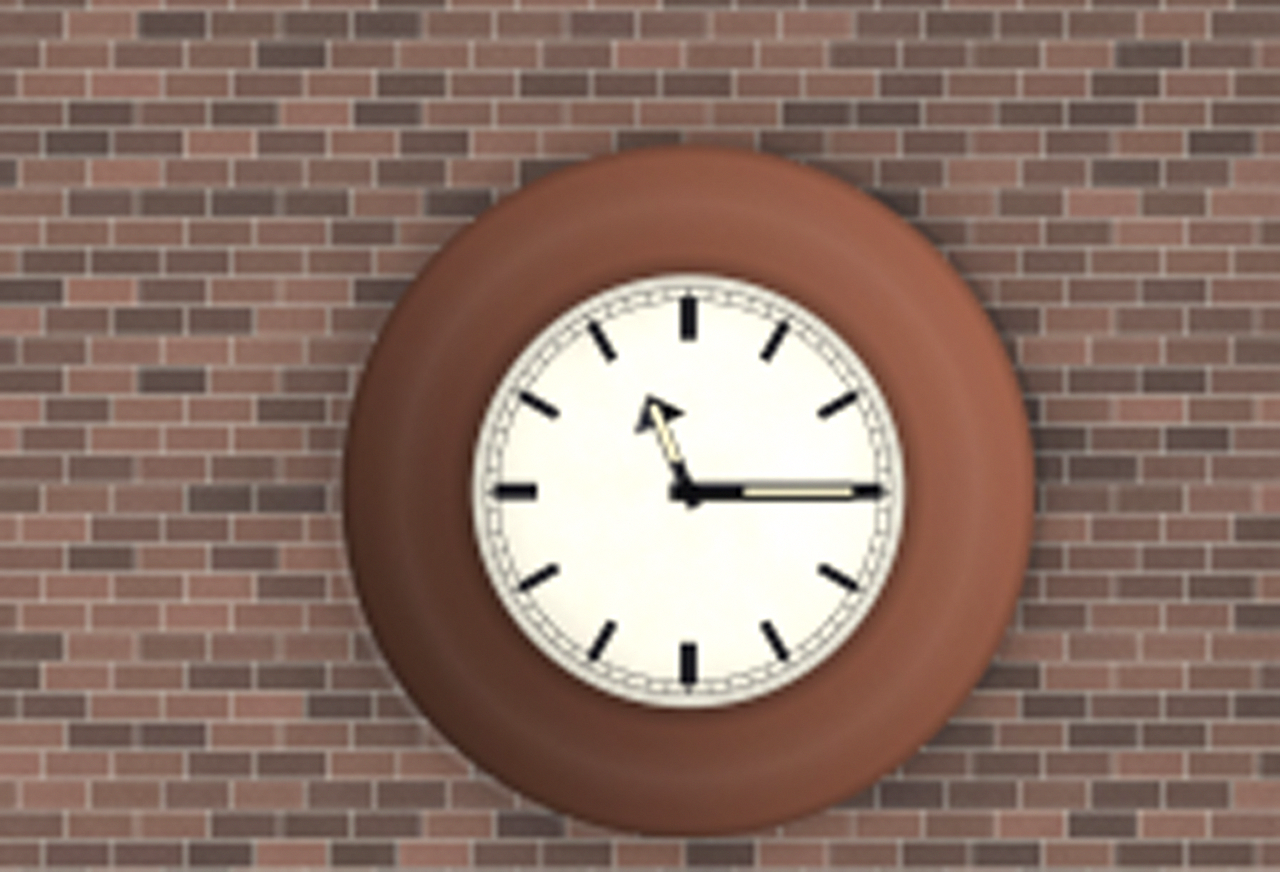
{"hour": 11, "minute": 15}
